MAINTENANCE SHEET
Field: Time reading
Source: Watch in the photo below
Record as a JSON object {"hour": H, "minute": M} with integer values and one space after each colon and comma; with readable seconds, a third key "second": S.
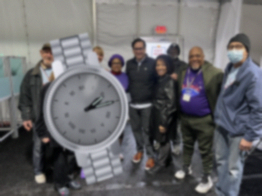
{"hour": 2, "minute": 15}
